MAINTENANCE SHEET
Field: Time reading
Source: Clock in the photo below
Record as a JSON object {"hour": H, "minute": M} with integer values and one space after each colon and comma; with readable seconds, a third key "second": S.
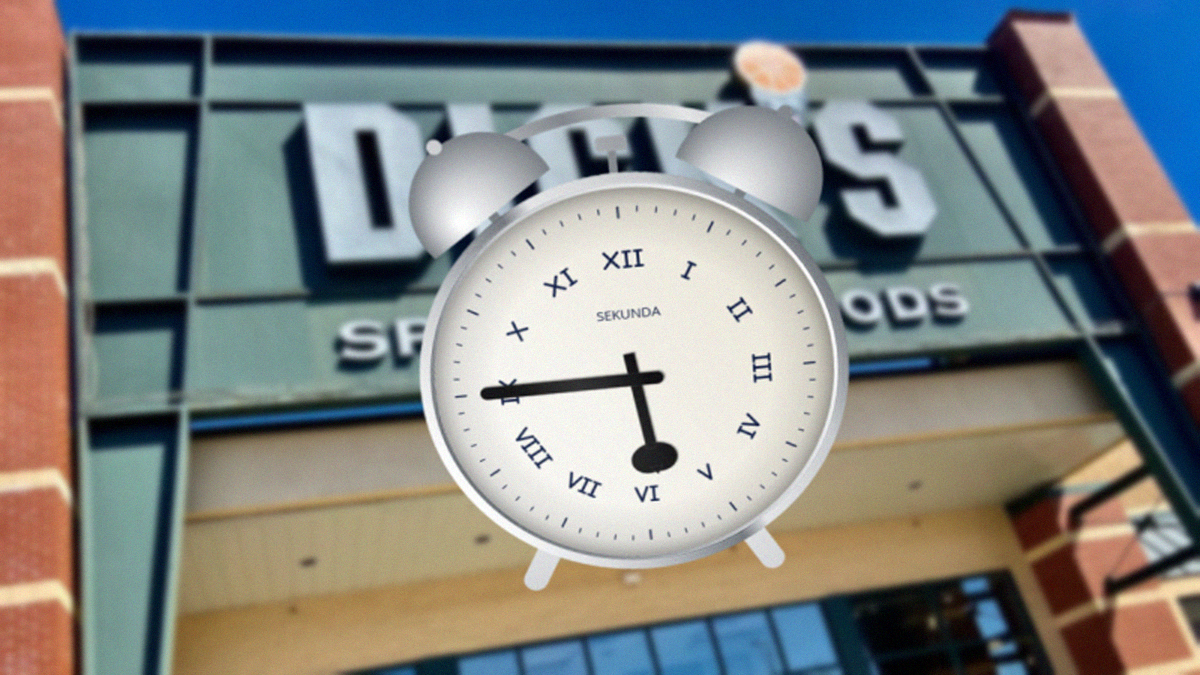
{"hour": 5, "minute": 45}
